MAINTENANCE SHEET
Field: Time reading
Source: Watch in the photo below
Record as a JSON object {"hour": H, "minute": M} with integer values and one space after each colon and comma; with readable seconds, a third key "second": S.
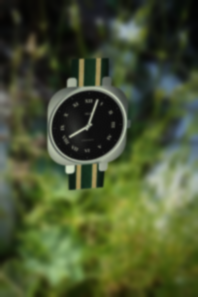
{"hour": 8, "minute": 3}
